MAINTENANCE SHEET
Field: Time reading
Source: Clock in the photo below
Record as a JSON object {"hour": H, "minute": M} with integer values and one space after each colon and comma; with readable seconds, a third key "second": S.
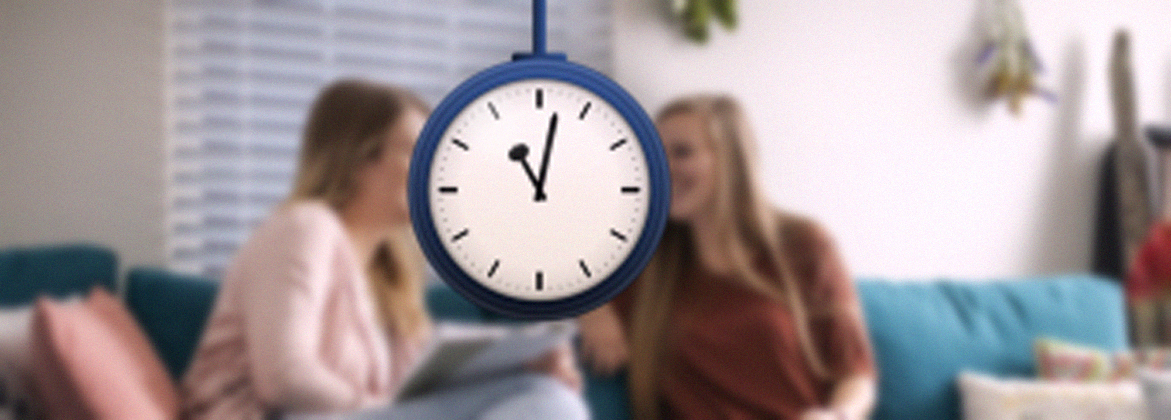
{"hour": 11, "minute": 2}
